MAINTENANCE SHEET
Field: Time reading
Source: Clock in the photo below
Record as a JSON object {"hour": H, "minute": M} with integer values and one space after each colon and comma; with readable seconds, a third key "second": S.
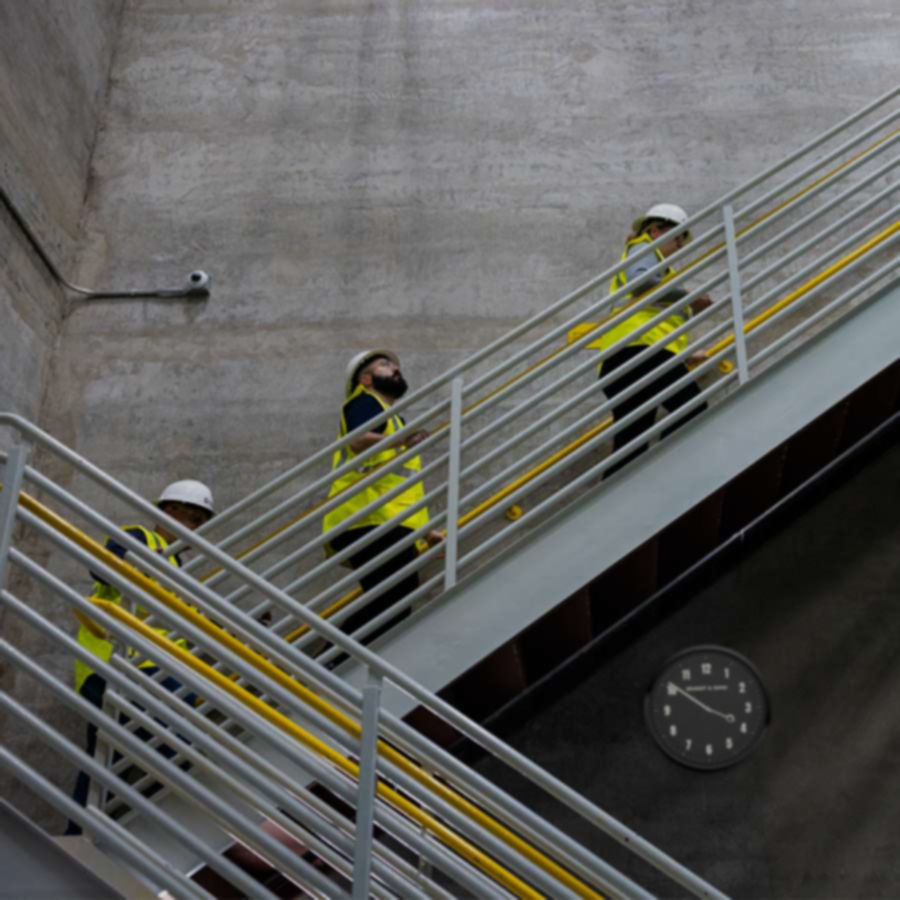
{"hour": 3, "minute": 51}
